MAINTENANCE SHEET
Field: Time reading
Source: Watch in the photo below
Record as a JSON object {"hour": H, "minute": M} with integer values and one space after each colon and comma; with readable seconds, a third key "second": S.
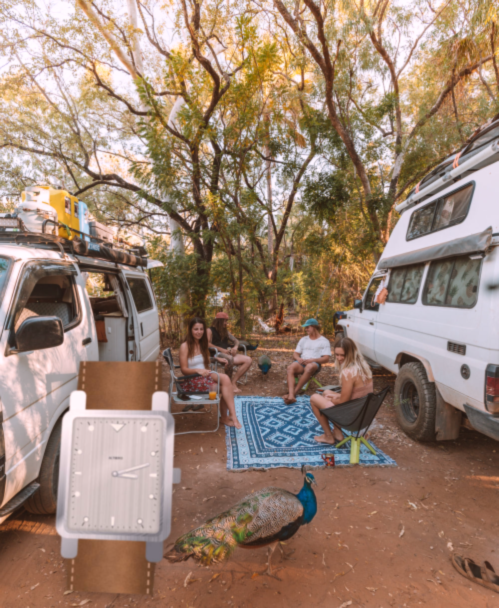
{"hour": 3, "minute": 12}
